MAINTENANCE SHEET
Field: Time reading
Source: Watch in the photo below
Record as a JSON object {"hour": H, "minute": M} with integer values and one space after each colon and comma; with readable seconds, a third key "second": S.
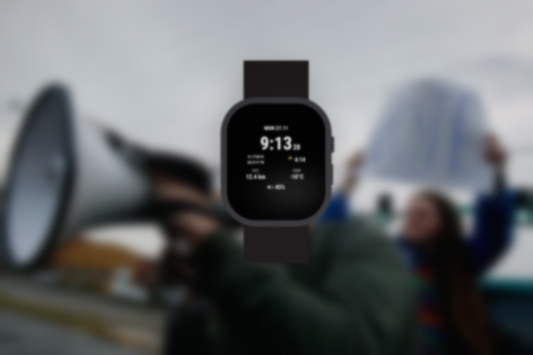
{"hour": 9, "minute": 13}
